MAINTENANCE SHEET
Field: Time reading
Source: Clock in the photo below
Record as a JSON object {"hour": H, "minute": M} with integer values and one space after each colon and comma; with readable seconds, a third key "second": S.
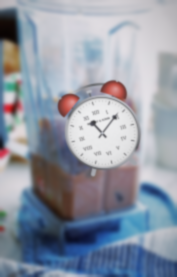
{"hour": 11, "minute": 9}
